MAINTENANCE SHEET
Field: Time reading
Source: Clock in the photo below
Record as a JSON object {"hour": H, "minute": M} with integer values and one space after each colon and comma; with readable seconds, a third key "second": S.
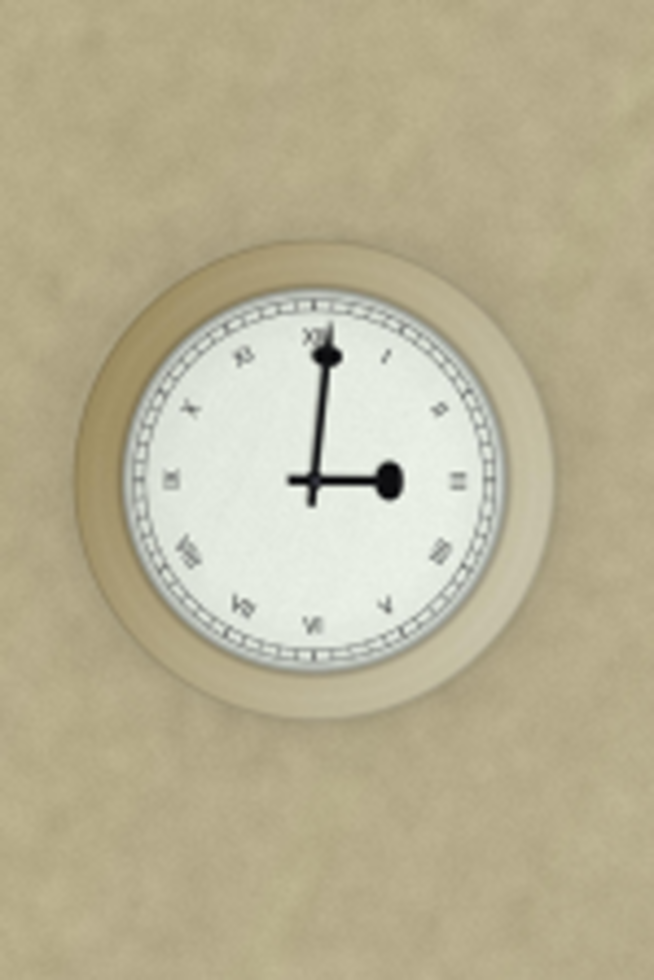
{"hour": 3, "minute": 1}
